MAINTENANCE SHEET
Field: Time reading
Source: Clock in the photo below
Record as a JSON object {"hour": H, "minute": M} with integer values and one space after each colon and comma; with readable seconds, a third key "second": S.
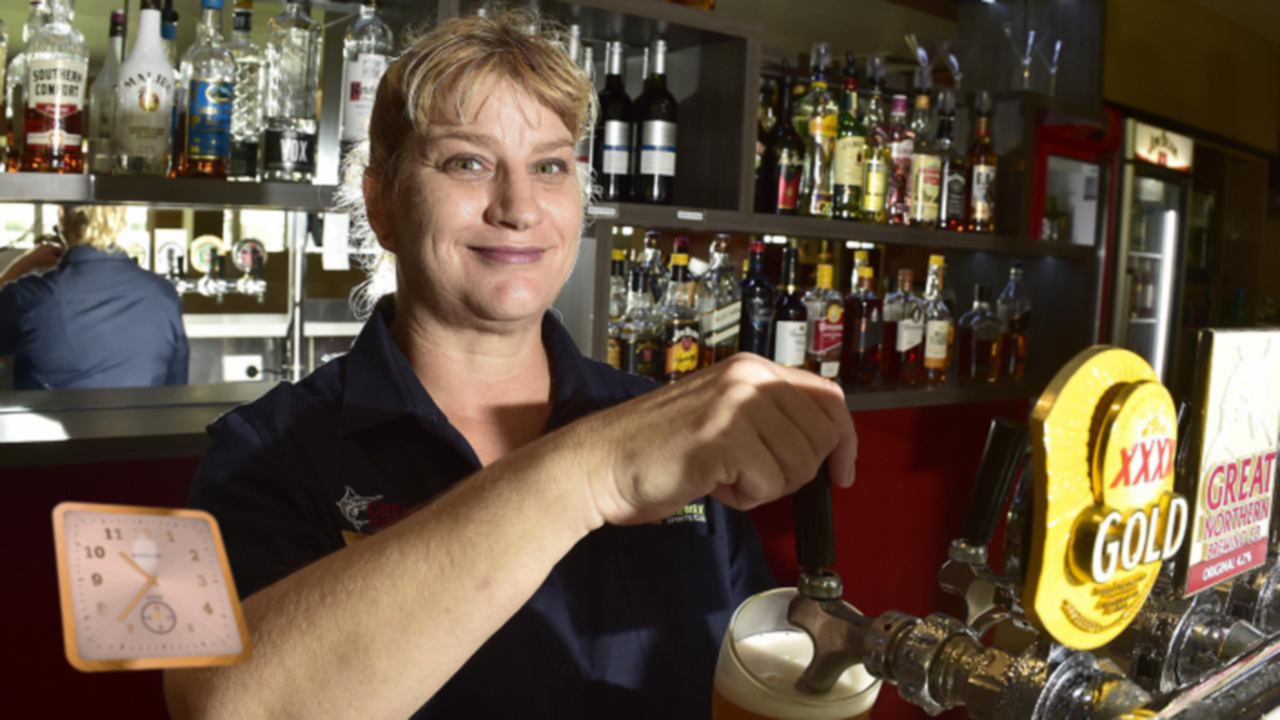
{"hour": 10, "minute": 37}
